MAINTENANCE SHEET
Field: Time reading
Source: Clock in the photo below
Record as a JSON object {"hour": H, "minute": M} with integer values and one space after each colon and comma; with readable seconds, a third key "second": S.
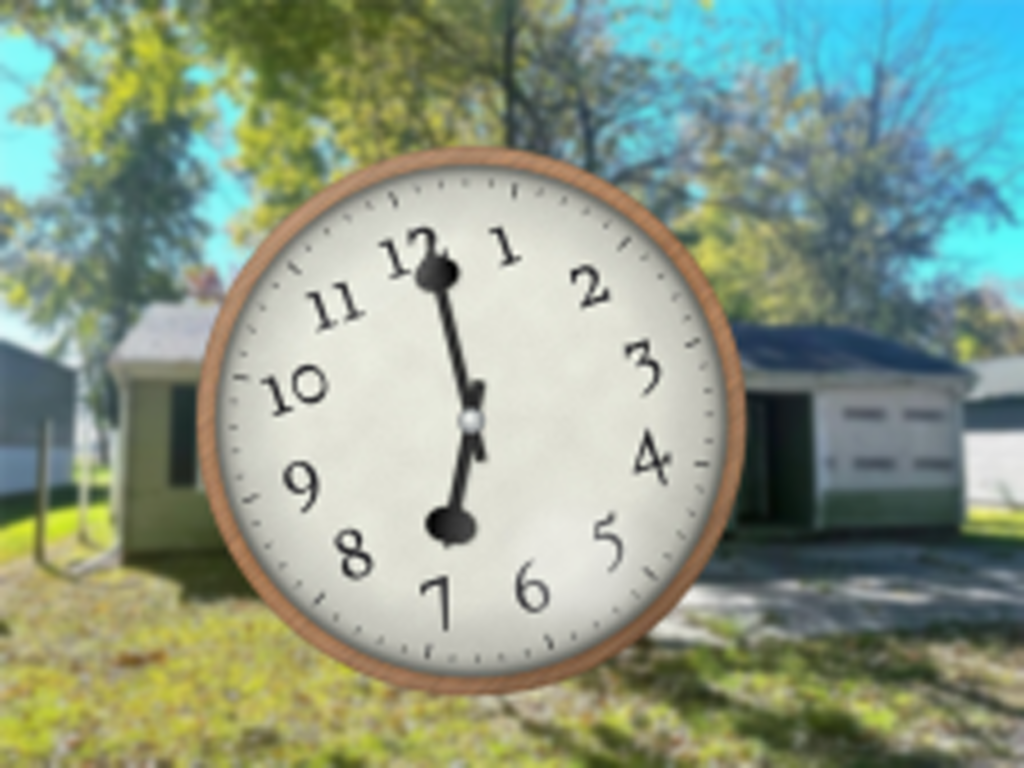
{"hour": 7, "minute": 1}
